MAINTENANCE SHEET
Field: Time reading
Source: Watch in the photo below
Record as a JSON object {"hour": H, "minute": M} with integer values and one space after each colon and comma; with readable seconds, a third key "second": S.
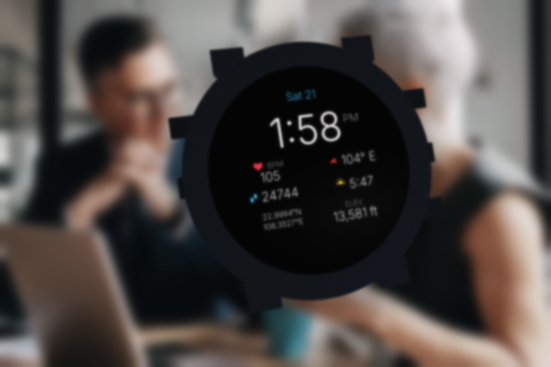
{"hour": 1, "minute": 58}
